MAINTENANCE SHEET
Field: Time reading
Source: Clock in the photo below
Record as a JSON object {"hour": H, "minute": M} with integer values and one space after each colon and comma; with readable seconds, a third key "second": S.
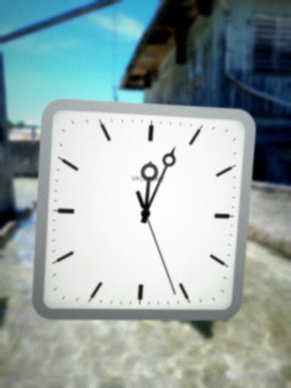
{"hour": 12, "minute": 3, "second": 26}
